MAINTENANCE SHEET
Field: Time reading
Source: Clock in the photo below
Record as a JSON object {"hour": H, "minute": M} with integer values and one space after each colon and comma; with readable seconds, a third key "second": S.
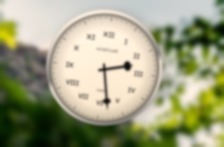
{"hour": 2, "minute": 28}
